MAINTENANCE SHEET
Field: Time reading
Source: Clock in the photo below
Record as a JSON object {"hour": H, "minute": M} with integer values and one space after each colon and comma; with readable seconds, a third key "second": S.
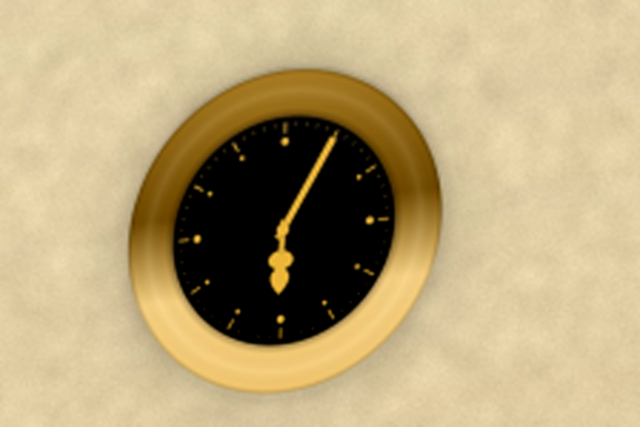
{"hour": 6, "minute": 5}
